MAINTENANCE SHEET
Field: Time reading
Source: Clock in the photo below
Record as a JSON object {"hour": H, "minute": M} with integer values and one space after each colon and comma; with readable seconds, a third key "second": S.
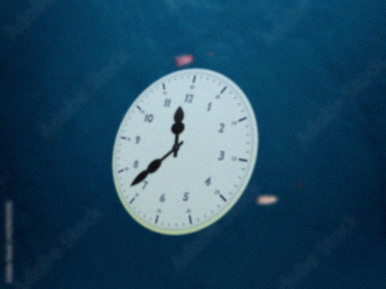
{"hour": 11, "minute": 37}
